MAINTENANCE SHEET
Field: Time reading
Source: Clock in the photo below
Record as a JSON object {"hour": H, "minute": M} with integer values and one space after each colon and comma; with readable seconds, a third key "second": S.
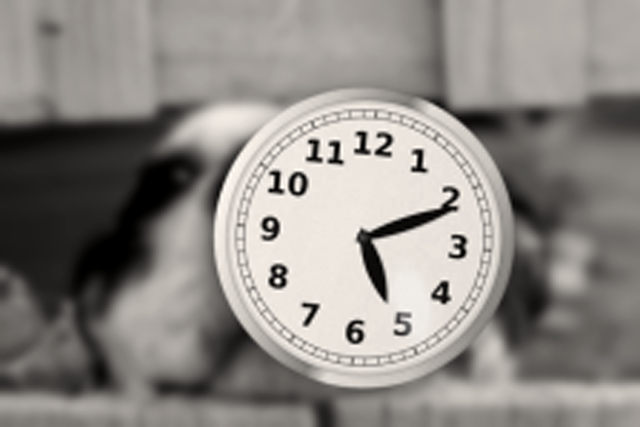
{"hour": 5, "minute": 11}
